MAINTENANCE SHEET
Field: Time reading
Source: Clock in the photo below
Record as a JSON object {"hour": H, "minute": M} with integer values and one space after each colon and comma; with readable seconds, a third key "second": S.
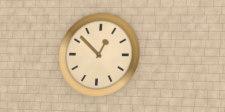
{"hour": 12, "minute": 52}
